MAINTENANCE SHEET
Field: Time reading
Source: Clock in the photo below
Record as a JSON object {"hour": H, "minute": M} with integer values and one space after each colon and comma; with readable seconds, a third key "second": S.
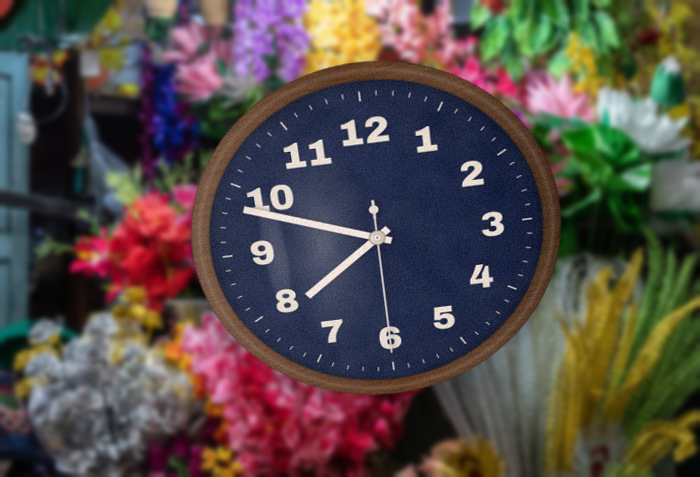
{"hour": 7, "minute": 48, "second": 30}
